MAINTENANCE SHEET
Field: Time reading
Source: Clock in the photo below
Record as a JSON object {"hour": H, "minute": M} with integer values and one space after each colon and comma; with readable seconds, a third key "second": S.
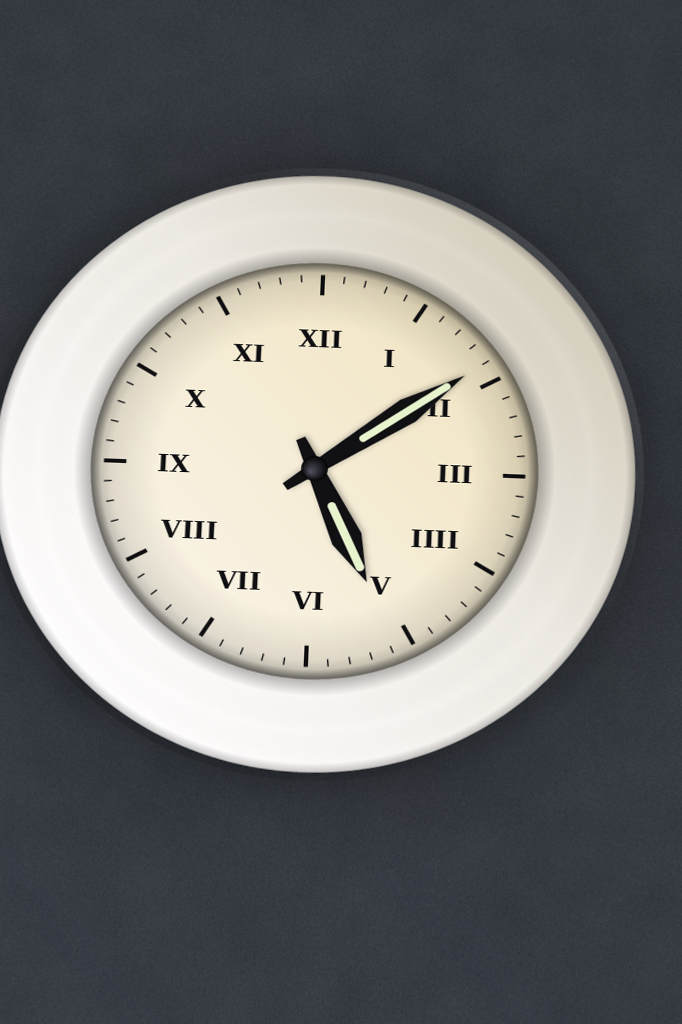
{"hour": 5, "minute": 9}
